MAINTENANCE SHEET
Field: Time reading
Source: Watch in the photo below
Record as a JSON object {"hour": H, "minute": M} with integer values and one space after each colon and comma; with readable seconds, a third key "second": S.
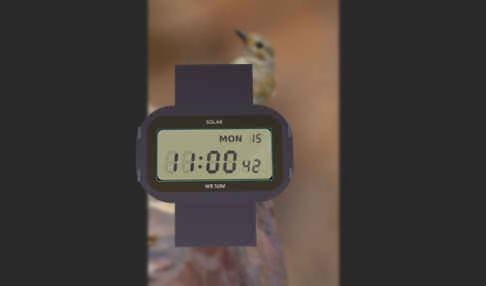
{"hour": 11, "minute": 0, "second": 42}
